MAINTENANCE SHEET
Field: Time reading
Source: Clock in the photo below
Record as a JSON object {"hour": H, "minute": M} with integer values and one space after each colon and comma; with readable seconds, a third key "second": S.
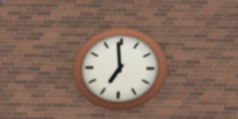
{"hour": 6, "minute": 59}
